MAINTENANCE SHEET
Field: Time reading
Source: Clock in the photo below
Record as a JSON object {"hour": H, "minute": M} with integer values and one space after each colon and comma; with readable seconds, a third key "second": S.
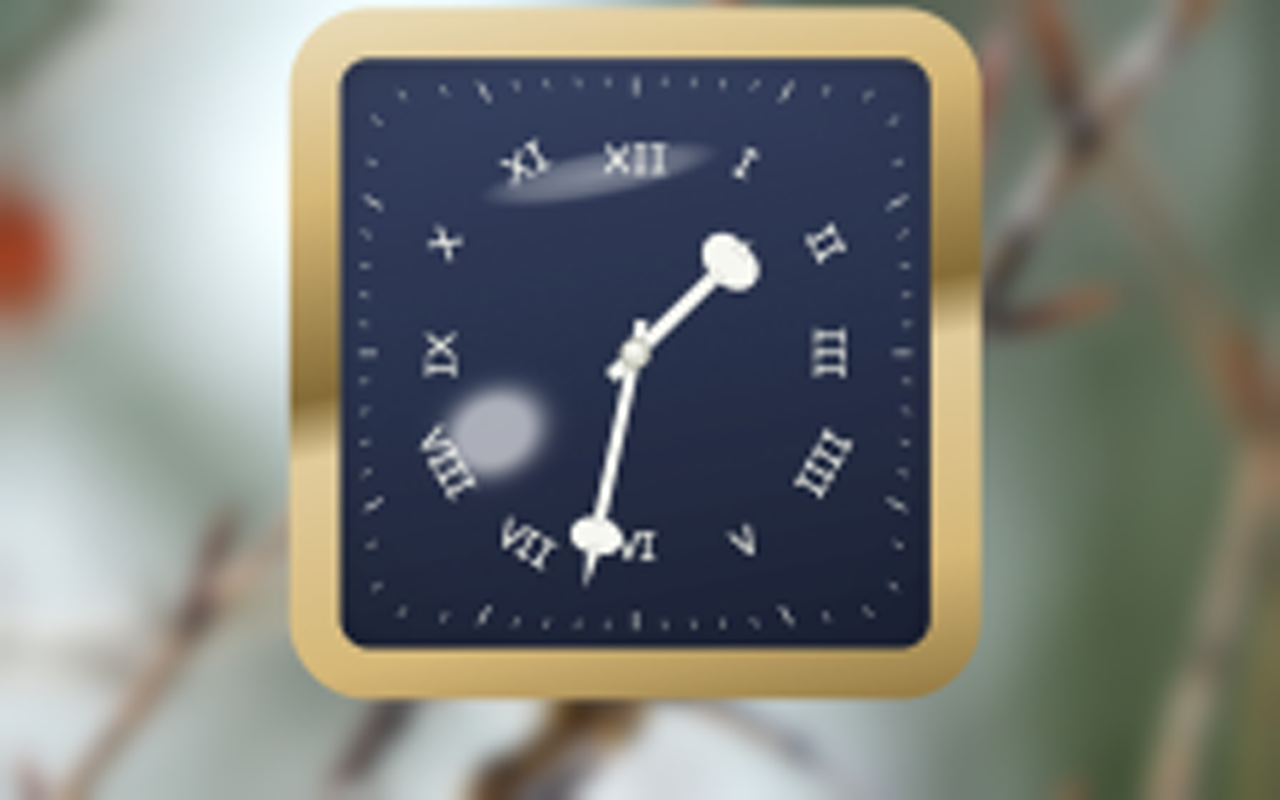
{"hour": 1, "minute": 32}
